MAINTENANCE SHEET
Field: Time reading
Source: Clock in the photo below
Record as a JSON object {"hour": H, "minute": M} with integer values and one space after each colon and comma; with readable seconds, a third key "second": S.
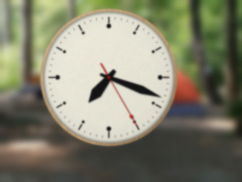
{"hour": 7, "minute": 18, "second": 25}
